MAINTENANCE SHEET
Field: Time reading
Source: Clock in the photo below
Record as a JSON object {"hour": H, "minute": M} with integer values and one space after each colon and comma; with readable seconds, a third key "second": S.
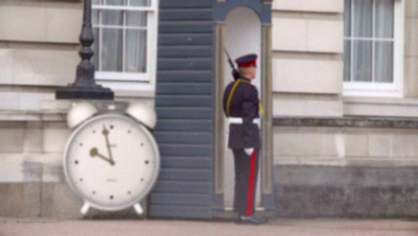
{"hour": 9, "minute": 58}
